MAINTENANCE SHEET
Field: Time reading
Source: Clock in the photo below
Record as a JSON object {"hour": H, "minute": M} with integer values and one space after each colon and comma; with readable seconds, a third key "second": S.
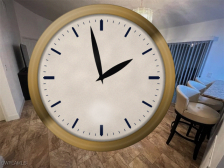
{"hour": 1, "minute": 58}
